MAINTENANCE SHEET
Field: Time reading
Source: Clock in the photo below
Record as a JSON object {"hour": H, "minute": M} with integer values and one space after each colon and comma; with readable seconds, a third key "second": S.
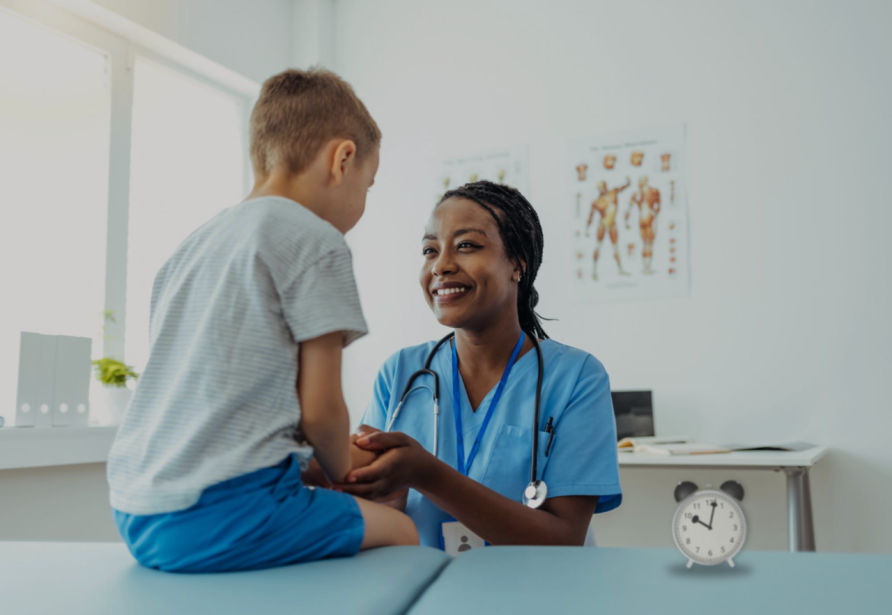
{"hour": 10, "minute": 2}
